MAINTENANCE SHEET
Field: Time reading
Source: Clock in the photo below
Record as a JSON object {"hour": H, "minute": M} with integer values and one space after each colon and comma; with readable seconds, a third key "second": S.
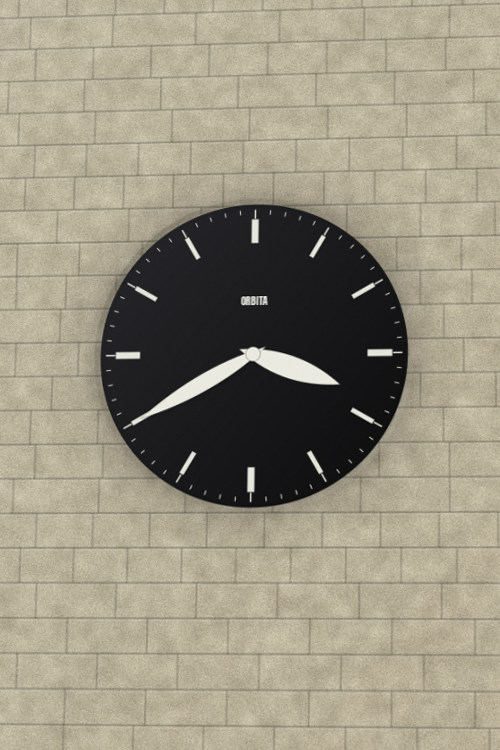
{"hour": 3, "minute": 40}
